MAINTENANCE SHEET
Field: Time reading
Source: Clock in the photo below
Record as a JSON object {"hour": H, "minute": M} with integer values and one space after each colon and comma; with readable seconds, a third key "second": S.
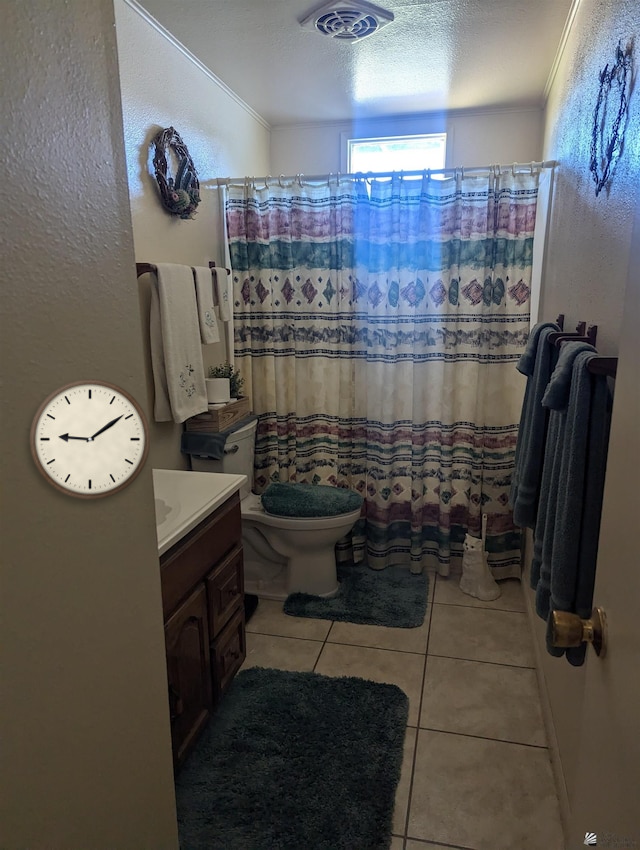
{"hour": 9, "minute": 9}
